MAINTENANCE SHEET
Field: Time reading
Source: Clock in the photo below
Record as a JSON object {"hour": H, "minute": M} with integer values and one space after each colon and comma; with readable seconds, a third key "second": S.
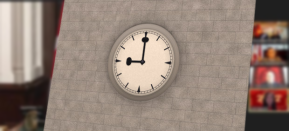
{"hour": 9, "minute": 0}
